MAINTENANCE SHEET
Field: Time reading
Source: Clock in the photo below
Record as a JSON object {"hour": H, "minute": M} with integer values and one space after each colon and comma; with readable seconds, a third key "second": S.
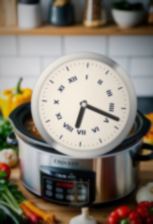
{"hour": 7, "minute": 23}
